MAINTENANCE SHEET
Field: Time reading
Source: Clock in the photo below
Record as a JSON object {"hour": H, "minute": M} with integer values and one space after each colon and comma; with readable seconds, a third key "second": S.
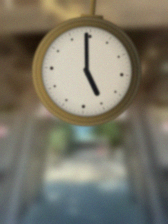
{"hour": 4, "minute": 59}
